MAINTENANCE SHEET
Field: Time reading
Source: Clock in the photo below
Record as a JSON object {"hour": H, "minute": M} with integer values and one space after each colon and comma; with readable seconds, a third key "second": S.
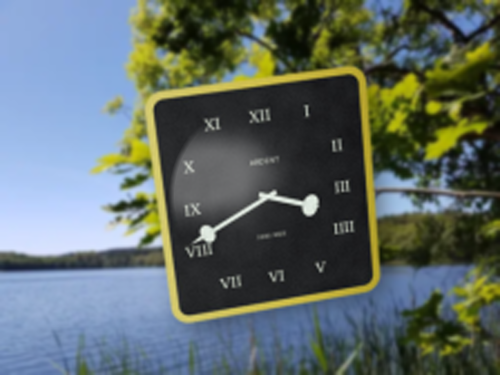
{"hour": 3, "minute": 41}
